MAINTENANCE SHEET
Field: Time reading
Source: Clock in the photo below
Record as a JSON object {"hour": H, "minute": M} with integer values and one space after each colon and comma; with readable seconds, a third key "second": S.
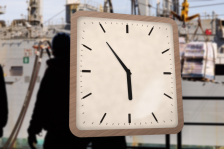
{"hour": 5, "minute": 54}
